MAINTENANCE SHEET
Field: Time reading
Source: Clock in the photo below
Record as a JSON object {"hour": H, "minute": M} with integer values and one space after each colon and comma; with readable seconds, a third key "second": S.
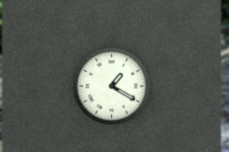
{"hour": 1, "minute": 20}
